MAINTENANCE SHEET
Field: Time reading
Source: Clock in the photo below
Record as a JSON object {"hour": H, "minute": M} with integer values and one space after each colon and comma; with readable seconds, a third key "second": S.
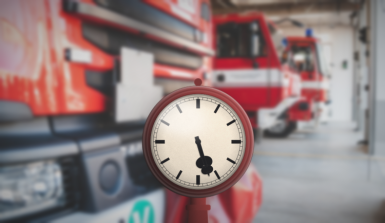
{"hour": 5, "minute": 27}
